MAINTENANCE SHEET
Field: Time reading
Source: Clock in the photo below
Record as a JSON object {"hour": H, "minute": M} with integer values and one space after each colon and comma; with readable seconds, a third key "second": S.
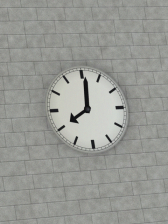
{"hour": 8, "minute": 1}
